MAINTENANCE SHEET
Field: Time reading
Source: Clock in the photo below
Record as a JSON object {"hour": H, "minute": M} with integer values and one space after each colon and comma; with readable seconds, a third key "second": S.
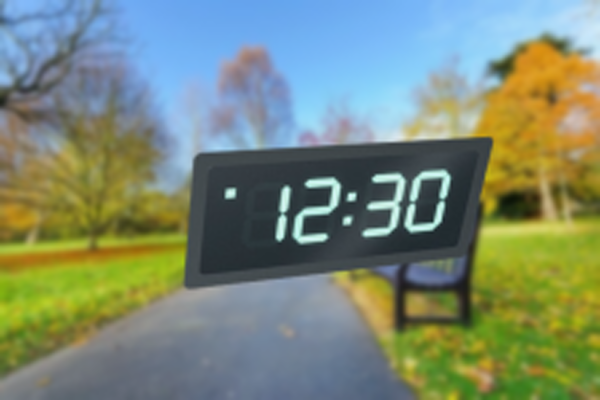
{"hour": 12, "minute": 30}
